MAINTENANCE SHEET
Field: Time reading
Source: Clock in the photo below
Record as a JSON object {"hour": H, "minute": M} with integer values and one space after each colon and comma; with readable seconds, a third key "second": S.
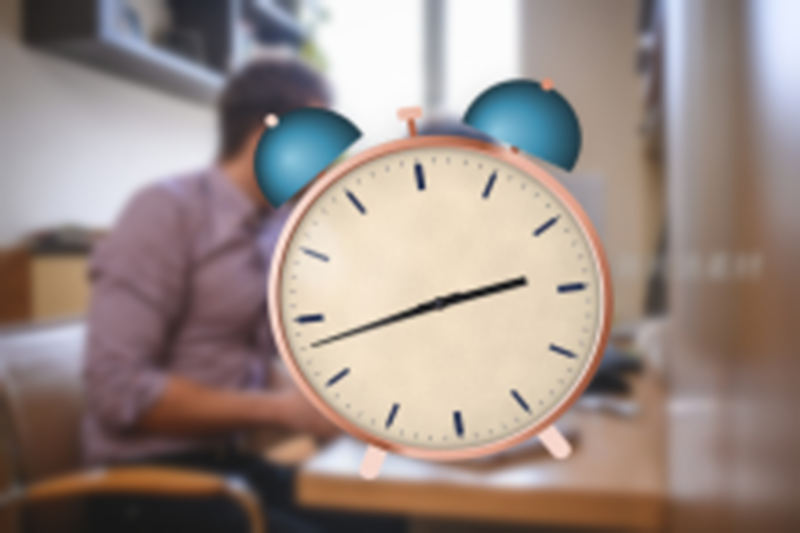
{"hour": 2, "minute": 43}
